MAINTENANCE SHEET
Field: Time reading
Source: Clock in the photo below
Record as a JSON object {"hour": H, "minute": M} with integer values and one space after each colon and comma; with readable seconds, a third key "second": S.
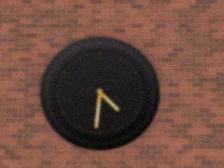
{"hour": 4, "minute": 31}
